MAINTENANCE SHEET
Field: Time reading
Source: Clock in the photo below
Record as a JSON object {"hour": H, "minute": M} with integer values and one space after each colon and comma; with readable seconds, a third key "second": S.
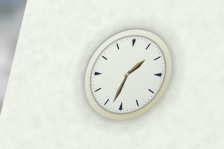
{"hour": 1, "minute": 33}
